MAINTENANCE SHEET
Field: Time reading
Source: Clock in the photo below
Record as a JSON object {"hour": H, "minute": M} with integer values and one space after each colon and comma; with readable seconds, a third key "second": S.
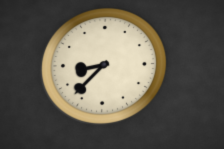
{"hour": 8, "minute": 37}
